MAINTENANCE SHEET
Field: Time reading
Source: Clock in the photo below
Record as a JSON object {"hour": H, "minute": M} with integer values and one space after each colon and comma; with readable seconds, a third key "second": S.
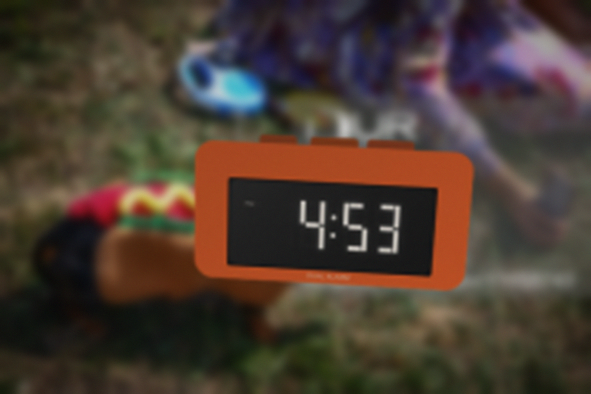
{"hour": 4, "minute": 53}
